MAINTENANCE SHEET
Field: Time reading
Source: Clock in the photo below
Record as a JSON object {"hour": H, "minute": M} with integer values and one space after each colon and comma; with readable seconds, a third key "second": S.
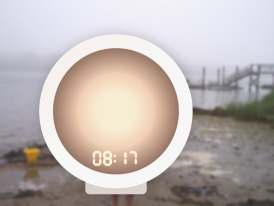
{"hour": 8, "minute": 17}
